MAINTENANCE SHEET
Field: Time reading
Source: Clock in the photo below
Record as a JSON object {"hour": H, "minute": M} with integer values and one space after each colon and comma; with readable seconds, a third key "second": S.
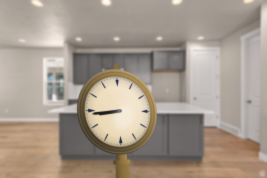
{"hour": 8, "minute": 44}
